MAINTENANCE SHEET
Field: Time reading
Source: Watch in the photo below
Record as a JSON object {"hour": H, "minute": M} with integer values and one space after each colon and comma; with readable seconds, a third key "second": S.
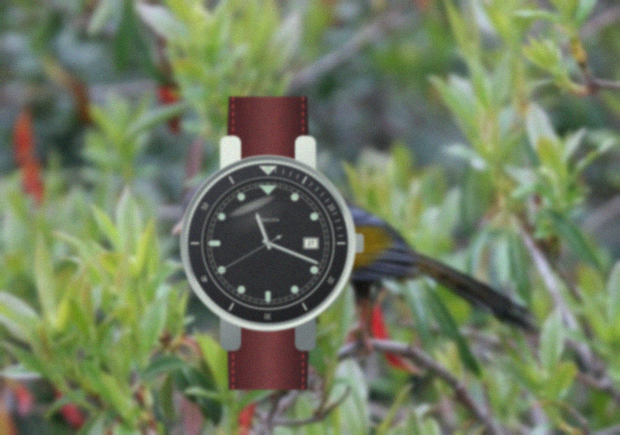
{"hour": 11, "minute": 18, "second": 40}
